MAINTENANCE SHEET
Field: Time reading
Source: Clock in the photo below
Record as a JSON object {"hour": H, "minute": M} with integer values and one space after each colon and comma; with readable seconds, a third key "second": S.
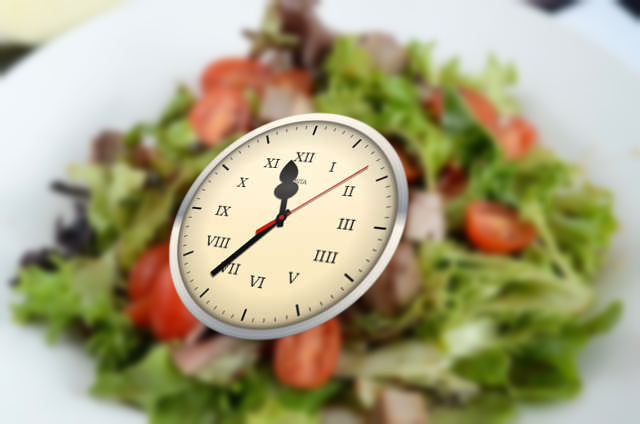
{"hour": 11, "minute": 36, "second": 8}
